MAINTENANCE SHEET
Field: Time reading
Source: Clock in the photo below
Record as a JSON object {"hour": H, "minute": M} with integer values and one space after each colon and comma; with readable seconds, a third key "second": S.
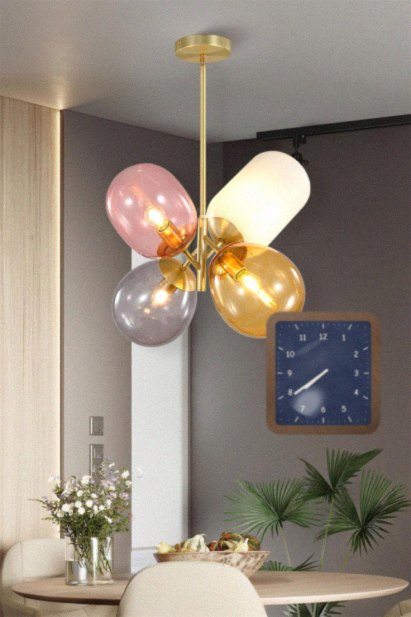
{"hour": 7, "minute": 39}
